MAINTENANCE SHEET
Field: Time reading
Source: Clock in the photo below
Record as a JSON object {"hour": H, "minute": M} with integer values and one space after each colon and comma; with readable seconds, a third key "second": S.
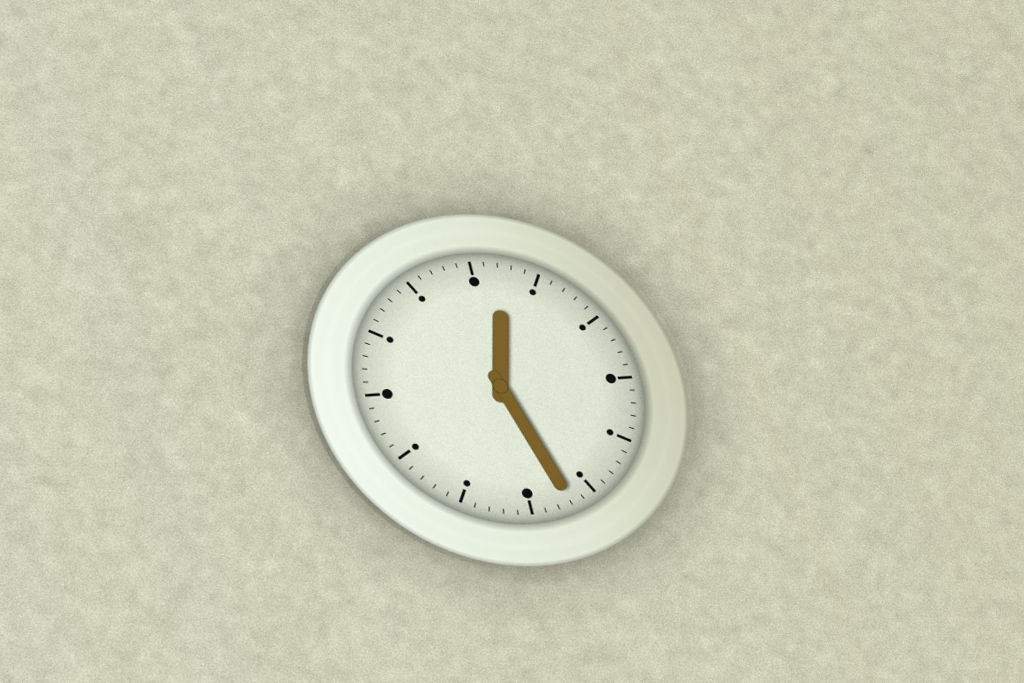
{"hour": 12, "minute": 27}
